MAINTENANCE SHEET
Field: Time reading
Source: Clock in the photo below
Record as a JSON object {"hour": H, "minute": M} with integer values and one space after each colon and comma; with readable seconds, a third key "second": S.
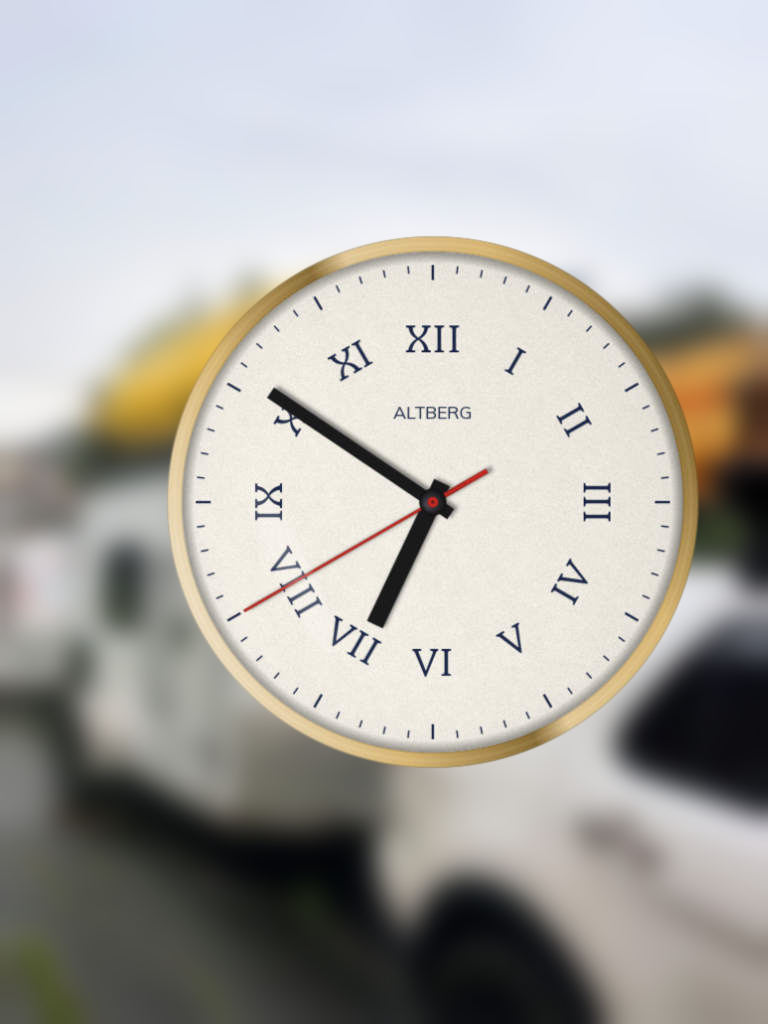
{"hour": 6, "minute": 50, "second": 40}
